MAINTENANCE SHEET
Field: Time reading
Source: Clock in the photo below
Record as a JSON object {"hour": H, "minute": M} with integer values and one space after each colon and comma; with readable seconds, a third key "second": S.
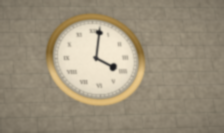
{"hour": 4, "minute": 2}
